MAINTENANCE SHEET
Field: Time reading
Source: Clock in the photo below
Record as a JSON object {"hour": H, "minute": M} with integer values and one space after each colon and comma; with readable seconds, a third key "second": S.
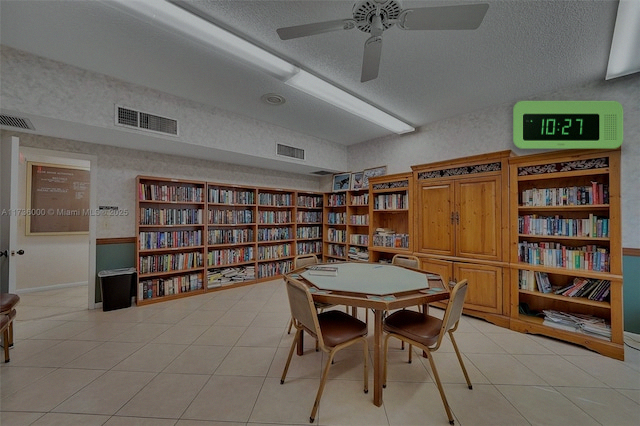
{"hour": 10, "minute": 27}
